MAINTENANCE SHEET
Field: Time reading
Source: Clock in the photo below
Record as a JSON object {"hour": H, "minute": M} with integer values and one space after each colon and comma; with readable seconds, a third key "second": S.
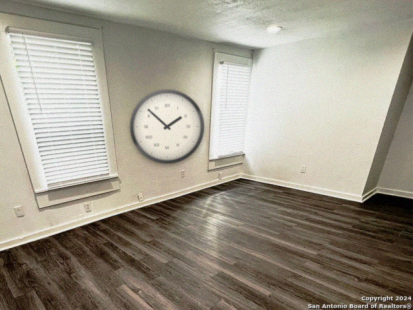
{"hour": 1, "minute": 52}
